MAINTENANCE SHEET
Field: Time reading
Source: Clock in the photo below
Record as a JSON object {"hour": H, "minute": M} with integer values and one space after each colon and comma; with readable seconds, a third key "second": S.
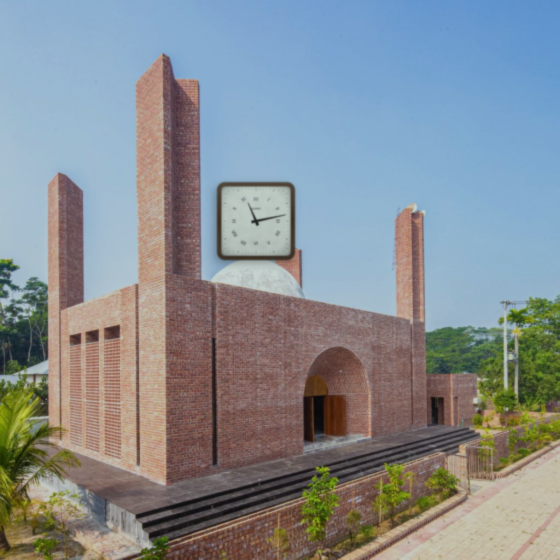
{"hour": 11, "minute": 13}
